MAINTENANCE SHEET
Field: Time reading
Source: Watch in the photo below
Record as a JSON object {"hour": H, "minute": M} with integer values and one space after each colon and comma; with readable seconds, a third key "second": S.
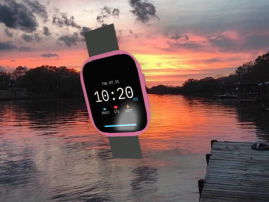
{"hour": 10, "minute": 20}
